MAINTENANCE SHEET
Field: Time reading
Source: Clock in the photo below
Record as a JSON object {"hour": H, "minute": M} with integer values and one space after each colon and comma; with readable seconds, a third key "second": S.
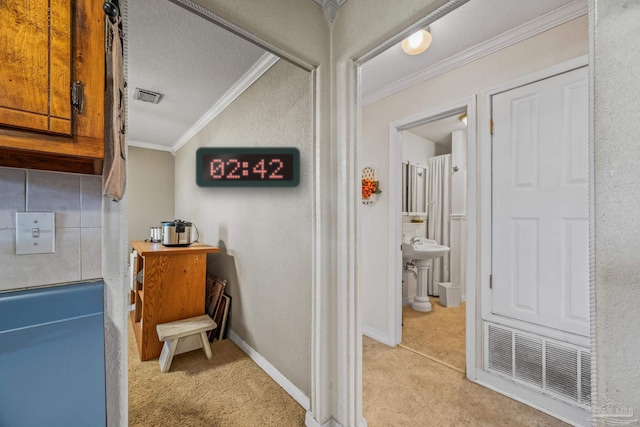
{"hour": 2, "minute": 42}
